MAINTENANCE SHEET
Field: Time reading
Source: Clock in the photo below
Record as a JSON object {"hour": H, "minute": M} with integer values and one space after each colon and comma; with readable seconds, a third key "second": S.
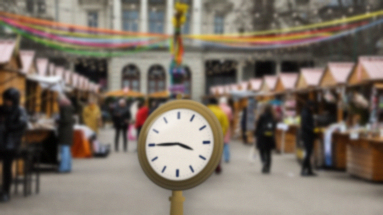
{"hour": 3, "minute": 45}
